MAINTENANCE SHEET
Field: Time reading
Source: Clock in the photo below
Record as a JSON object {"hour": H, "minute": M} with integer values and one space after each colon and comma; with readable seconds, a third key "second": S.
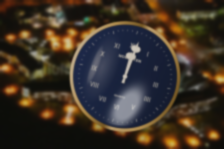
{"hour": 12, "minute": 1}
